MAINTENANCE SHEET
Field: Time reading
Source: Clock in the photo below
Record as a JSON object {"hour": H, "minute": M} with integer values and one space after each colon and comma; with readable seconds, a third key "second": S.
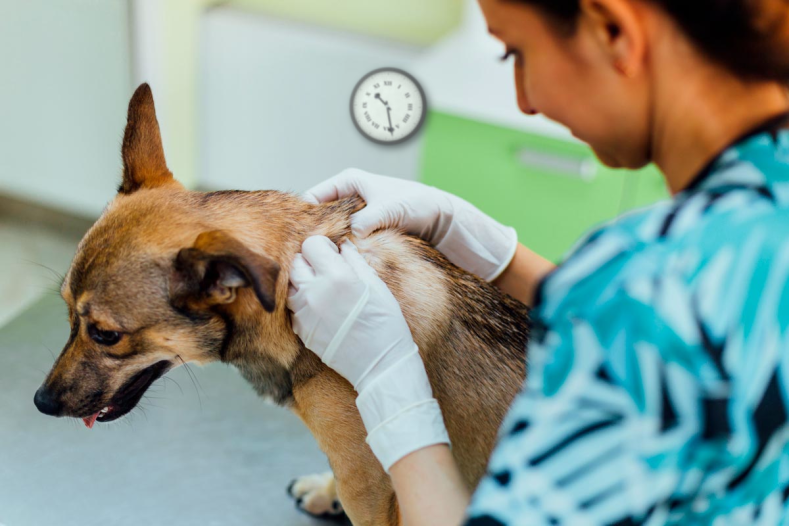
{"hour": 10, "minute": 28}
